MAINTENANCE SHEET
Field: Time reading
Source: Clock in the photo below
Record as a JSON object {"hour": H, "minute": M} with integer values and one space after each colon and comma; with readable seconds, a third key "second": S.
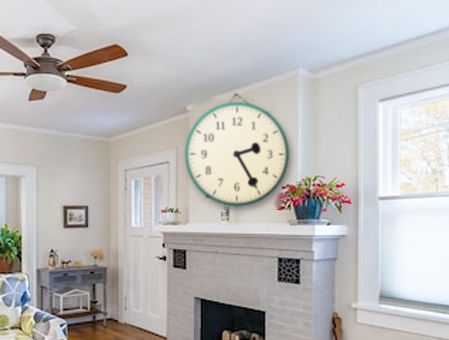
{"hour": 2, "minute": 25}
